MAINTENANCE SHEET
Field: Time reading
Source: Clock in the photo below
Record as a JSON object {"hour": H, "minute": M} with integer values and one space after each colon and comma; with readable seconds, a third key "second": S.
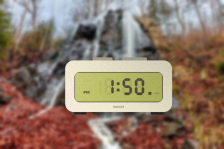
{"hour": 1, "minute": 50}
